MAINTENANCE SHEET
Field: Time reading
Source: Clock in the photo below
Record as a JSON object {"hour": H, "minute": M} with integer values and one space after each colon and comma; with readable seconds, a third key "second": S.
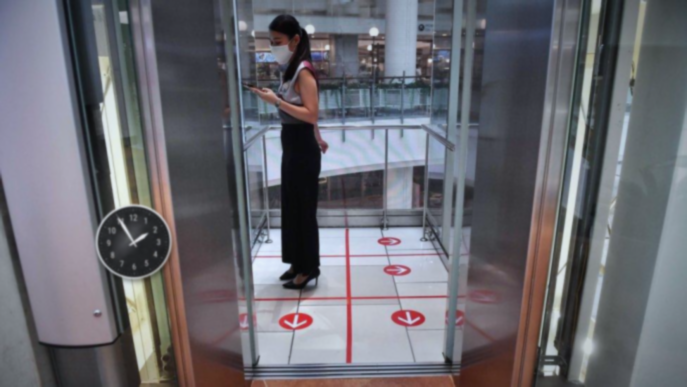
{"hour": 1, "minute": 55}
